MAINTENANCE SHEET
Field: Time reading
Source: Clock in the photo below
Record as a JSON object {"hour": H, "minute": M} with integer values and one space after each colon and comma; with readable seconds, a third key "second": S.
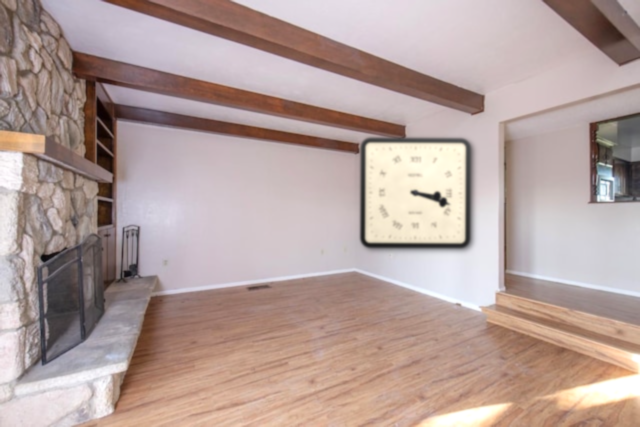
{"hour": 3, "minute": 18}
